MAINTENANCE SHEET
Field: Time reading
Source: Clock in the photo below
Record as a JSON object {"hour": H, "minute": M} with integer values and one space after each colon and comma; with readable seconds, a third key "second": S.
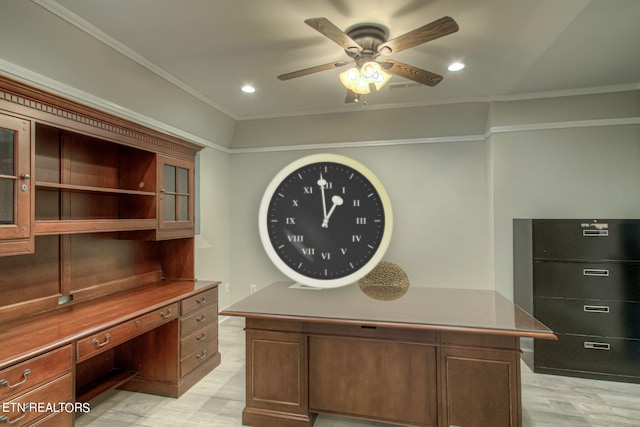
{"hour": 12, "minute": 59}
